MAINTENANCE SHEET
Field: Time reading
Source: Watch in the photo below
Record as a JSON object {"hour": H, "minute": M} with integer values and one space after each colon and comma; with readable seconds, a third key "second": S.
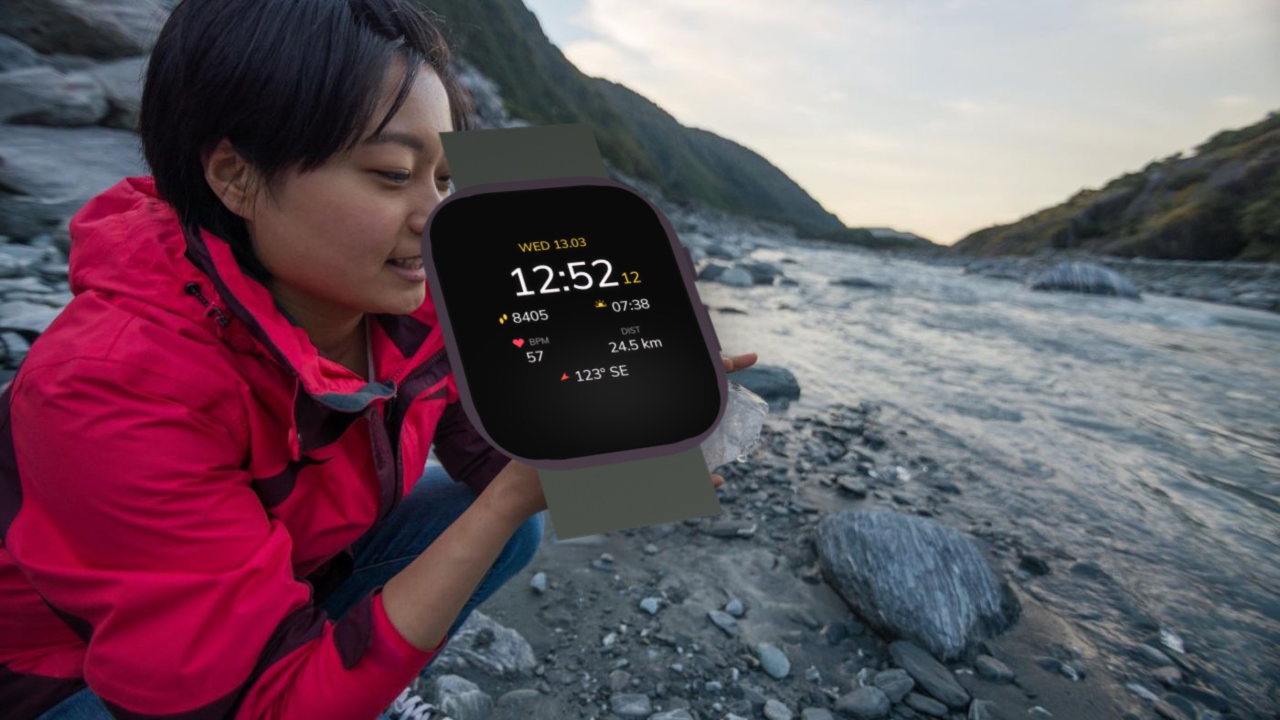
{"hour": 12, "minute": 52, "second": 12}
